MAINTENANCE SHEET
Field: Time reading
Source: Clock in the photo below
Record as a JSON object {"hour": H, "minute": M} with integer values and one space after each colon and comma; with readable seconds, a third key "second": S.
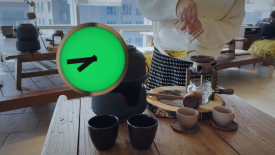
{"hour": 7, "minute": 44}
